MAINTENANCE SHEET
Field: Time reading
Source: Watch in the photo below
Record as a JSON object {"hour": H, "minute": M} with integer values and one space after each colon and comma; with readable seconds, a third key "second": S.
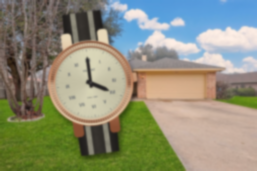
{"hour": 4, "minute": 0}
